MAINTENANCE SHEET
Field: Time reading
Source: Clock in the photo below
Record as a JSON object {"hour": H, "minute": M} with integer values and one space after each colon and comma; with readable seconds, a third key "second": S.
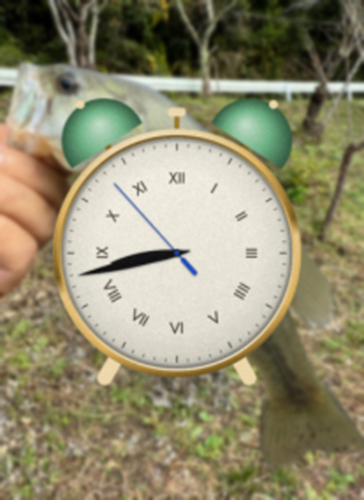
{"hour": 8, "minute": 42, "second": 53}
